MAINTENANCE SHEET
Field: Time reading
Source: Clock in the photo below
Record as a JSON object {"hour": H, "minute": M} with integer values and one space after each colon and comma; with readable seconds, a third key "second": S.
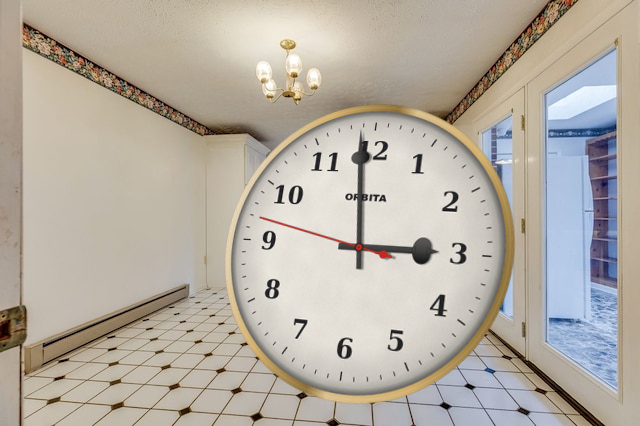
{"hour": 2, "minute": 58, "second": 47}
